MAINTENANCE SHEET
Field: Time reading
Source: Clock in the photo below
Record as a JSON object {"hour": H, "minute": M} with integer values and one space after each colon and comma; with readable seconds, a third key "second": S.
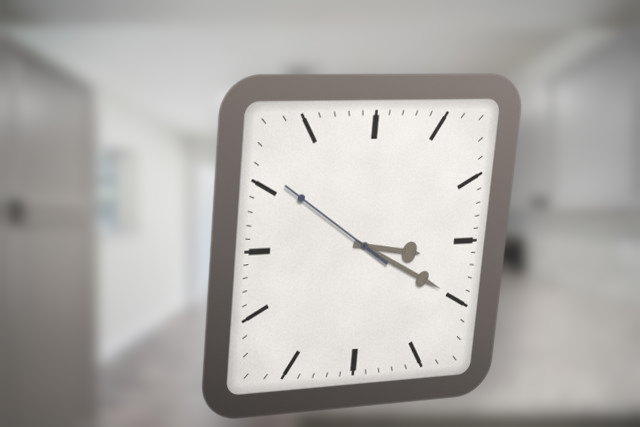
{"hour": 3, "minute": 19, "second": 51}
